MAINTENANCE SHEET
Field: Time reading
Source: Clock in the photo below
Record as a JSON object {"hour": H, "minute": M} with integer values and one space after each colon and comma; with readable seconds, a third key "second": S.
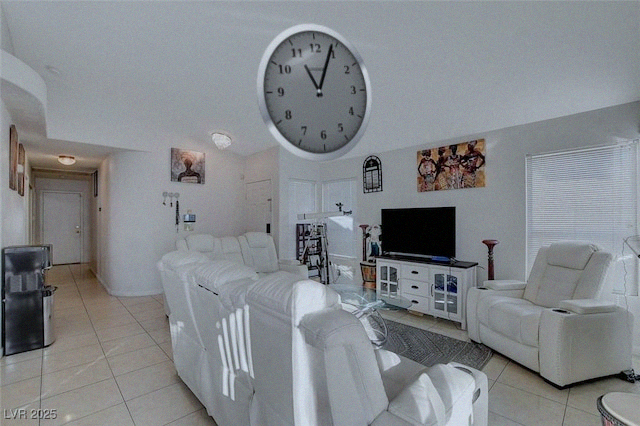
{"hour": 11, "minute": 4}
